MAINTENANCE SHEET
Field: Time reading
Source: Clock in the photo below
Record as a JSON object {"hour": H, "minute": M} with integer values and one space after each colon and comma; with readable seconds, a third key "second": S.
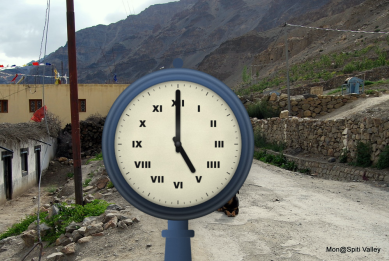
{"hour": 5, "minute": 0}
